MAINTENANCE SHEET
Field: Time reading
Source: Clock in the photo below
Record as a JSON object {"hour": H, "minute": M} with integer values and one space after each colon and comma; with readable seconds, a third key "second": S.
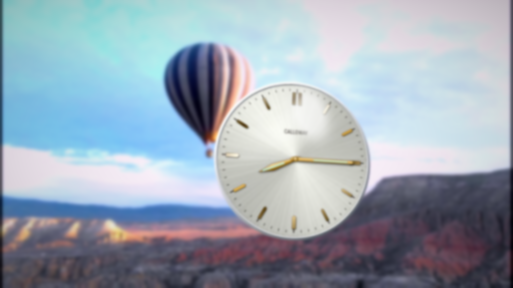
{"hour": 8, "minute": 15}
